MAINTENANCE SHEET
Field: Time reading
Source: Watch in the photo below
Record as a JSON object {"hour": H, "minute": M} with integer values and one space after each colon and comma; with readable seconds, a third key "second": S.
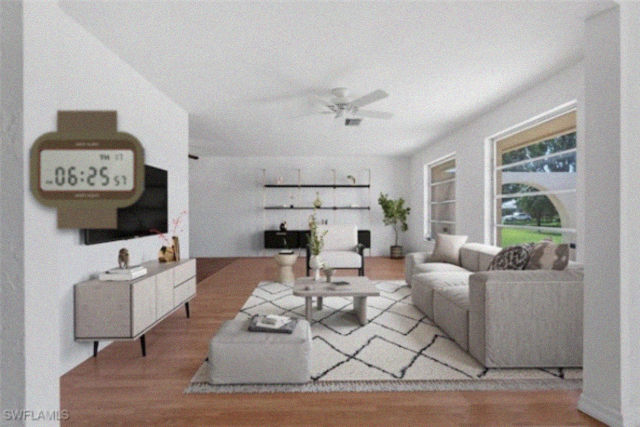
{"hour": 6, "minute": 25}
